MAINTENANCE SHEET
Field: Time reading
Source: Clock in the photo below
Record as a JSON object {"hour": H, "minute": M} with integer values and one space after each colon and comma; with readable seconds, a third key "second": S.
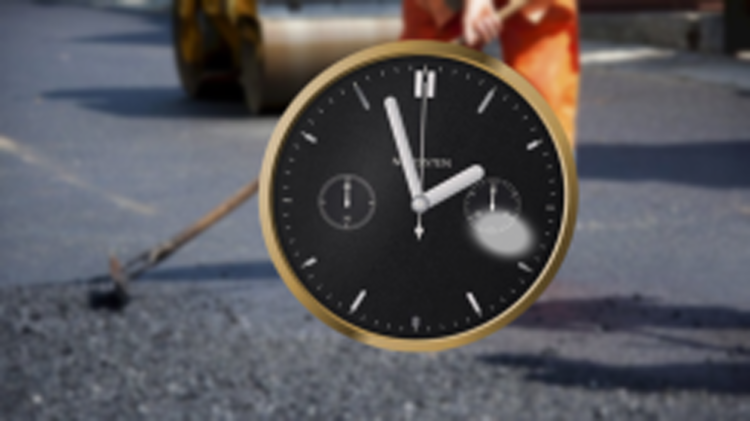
{"hour": 1, "minute": 57}
